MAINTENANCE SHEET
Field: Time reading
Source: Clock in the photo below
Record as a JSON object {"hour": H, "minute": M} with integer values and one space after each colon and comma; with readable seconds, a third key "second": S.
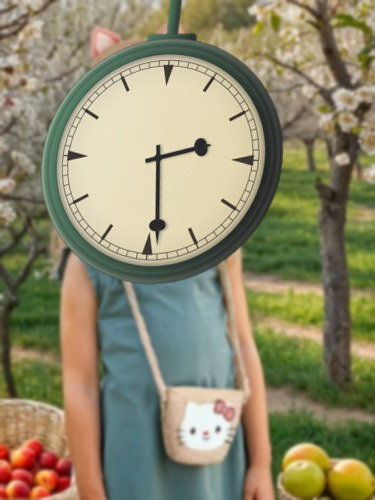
{"hour": 2, "minute": 29}
